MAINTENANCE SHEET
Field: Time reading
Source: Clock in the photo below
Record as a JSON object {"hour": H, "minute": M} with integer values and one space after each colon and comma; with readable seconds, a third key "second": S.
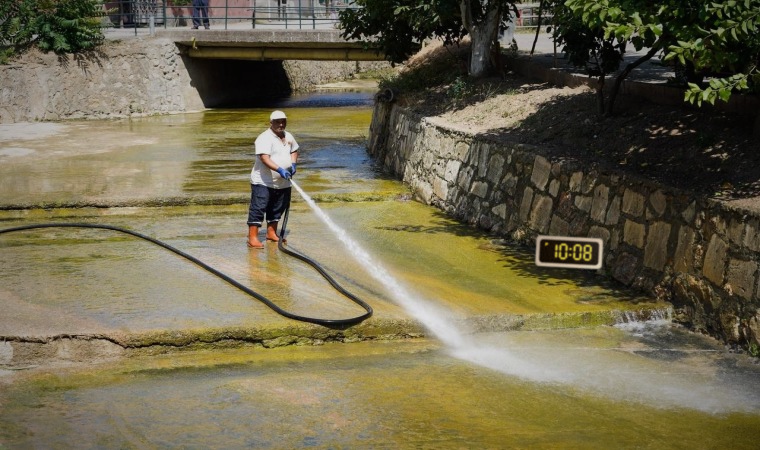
{"hour": 10, "minute": 8}
